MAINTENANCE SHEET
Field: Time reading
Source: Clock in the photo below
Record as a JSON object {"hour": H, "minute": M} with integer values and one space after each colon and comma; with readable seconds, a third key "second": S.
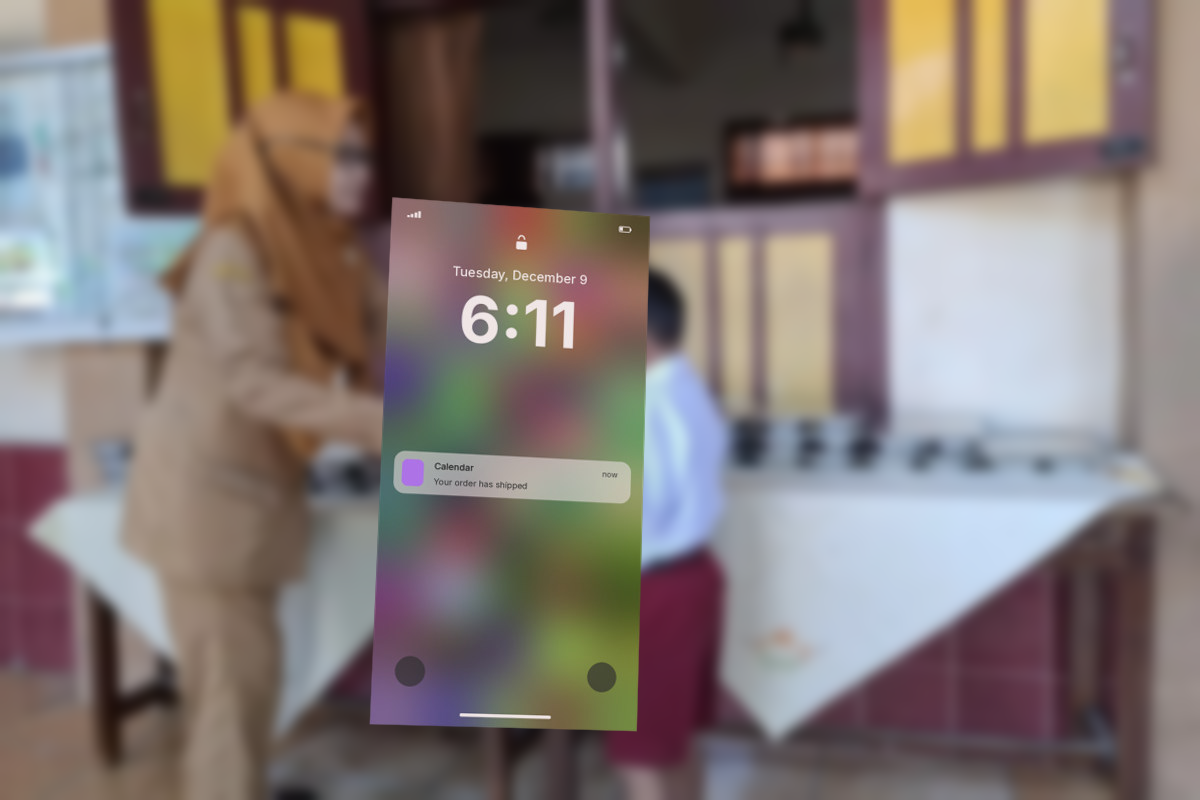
{"hour": 6, "minute": 11}
